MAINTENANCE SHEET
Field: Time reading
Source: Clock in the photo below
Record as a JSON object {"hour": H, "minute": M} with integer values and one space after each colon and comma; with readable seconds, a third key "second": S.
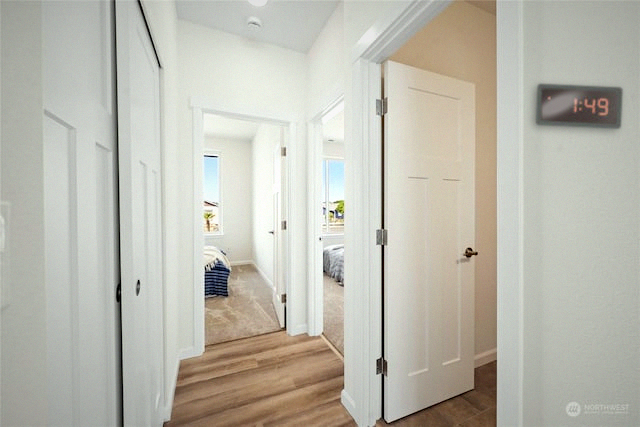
{"hour": 1, "minute": 49}
